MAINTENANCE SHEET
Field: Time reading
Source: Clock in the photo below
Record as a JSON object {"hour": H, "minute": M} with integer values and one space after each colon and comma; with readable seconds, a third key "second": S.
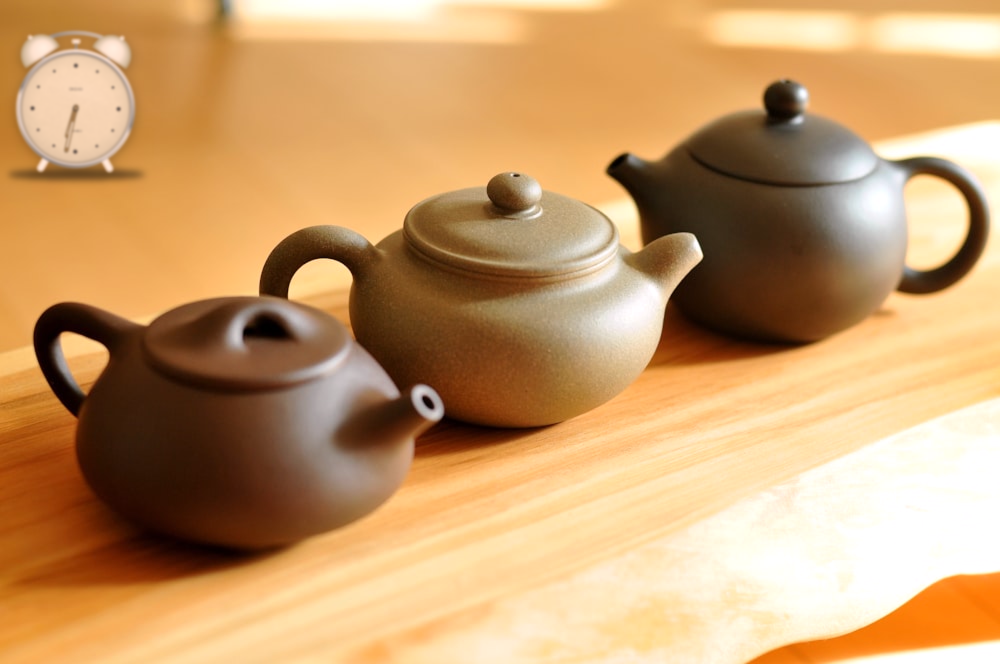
{"hour": 6, "minute": 32}
